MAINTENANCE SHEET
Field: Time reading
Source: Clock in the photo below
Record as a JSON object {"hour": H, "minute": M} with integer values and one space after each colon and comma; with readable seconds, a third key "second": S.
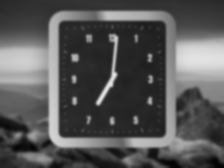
{"hour": 7, "minute": 1}
